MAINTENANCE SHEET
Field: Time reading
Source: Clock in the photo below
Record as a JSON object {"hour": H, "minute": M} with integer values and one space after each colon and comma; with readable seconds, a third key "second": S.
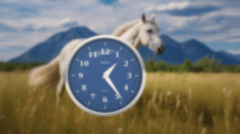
{"hour": 1, "minute": 24}
